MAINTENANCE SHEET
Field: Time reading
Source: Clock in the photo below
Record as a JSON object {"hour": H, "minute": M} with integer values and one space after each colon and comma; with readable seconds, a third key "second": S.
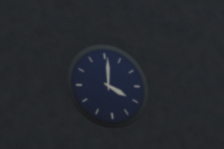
{"hour": 4, "minute": 1}
